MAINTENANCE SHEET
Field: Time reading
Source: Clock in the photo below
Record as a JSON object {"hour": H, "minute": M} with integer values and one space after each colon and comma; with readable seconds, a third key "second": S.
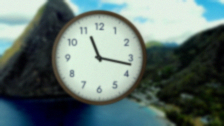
{"hour": 11, "minute": 17}
